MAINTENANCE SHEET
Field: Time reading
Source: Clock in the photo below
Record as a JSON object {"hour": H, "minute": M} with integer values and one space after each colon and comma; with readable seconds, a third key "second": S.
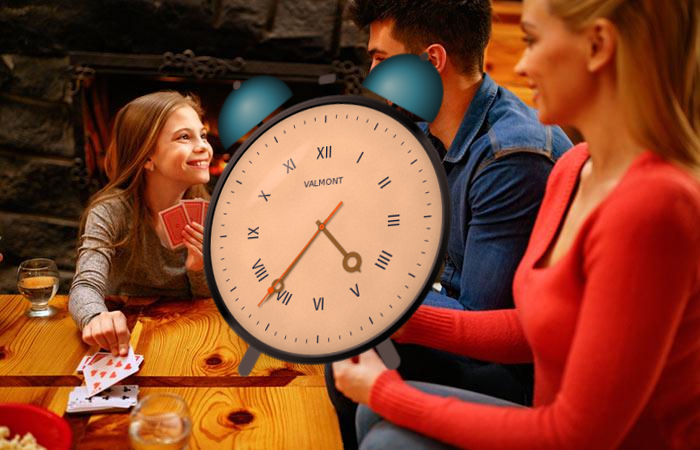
{"hour": 4, "minute": 36, "second": 37}
